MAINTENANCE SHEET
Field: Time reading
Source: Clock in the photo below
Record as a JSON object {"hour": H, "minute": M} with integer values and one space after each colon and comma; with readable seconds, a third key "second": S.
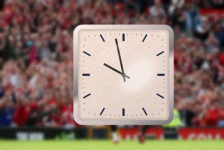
{"hour": 9, "minute": 58}
